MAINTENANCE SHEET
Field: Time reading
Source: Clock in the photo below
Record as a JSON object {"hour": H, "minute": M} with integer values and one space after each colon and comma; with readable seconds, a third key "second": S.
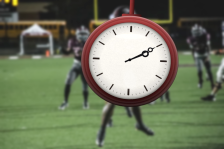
{"hour": 2, "minute": 10}
